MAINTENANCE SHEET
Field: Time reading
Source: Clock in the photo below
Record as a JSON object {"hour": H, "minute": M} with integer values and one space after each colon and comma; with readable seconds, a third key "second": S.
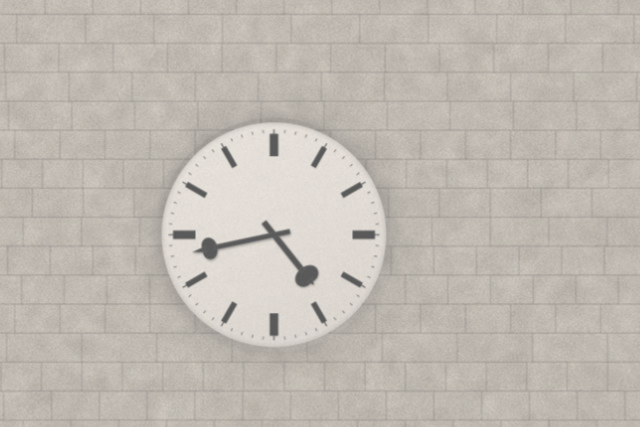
{"hour": 4, "minute": 43}
